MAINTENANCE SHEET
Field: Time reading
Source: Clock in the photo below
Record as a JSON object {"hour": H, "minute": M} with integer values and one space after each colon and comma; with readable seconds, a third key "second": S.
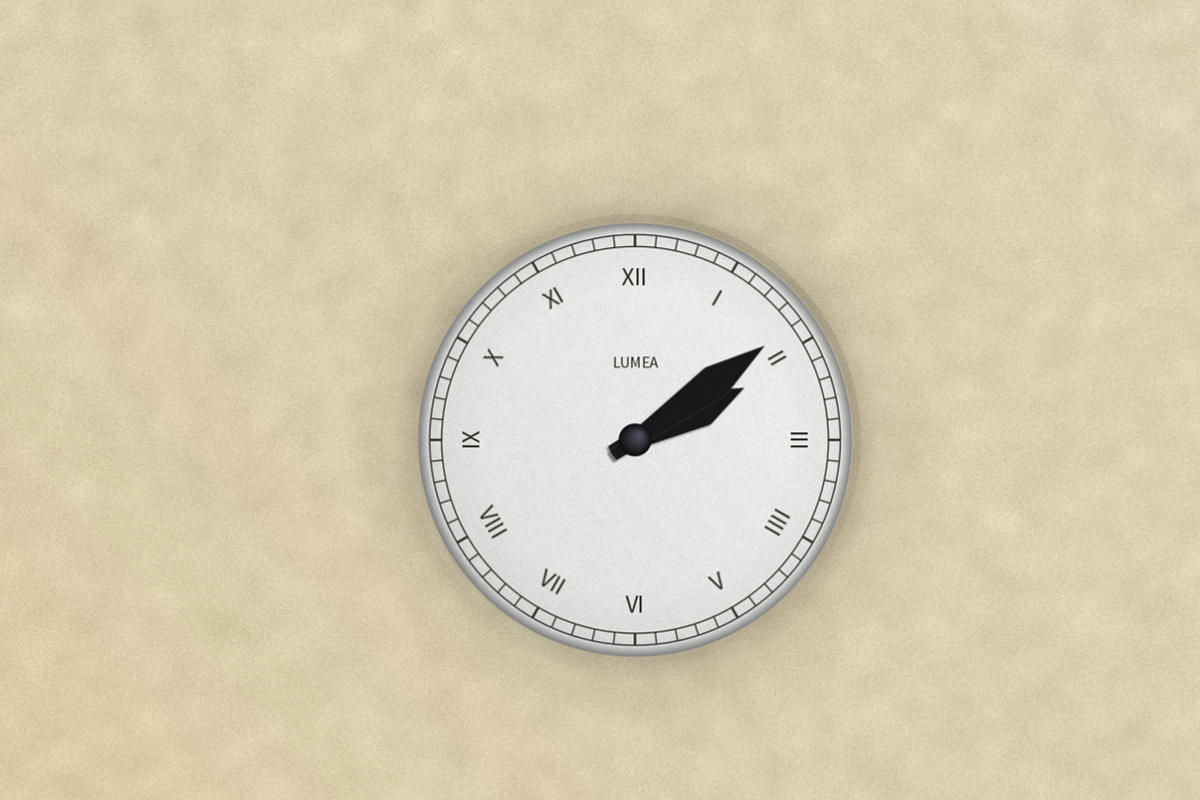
{"hour": 2, "minute": 9}
